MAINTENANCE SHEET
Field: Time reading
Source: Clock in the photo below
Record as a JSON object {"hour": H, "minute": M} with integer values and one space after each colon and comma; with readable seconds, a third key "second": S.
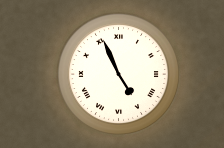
{"hour": 4, "minute": 56}
